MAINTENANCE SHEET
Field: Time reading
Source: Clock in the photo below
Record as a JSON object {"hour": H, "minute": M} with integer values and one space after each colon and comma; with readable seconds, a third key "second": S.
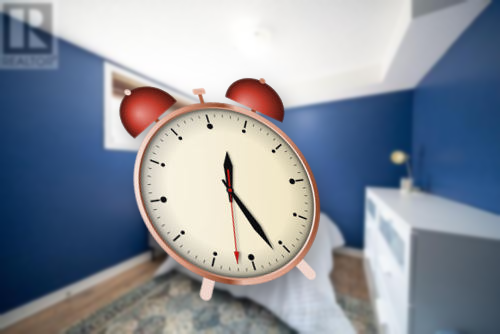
{"hour": 12, "minute": 26, "second": 32}
